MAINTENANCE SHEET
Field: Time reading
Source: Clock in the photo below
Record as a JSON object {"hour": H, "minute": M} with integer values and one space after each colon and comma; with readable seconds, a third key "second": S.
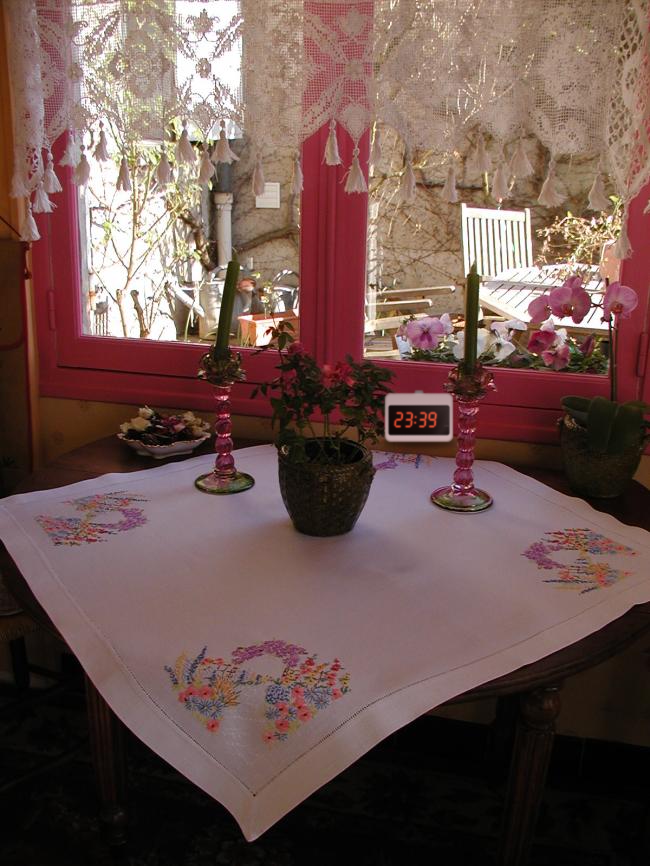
{"hour": 23, "minute": 39}
